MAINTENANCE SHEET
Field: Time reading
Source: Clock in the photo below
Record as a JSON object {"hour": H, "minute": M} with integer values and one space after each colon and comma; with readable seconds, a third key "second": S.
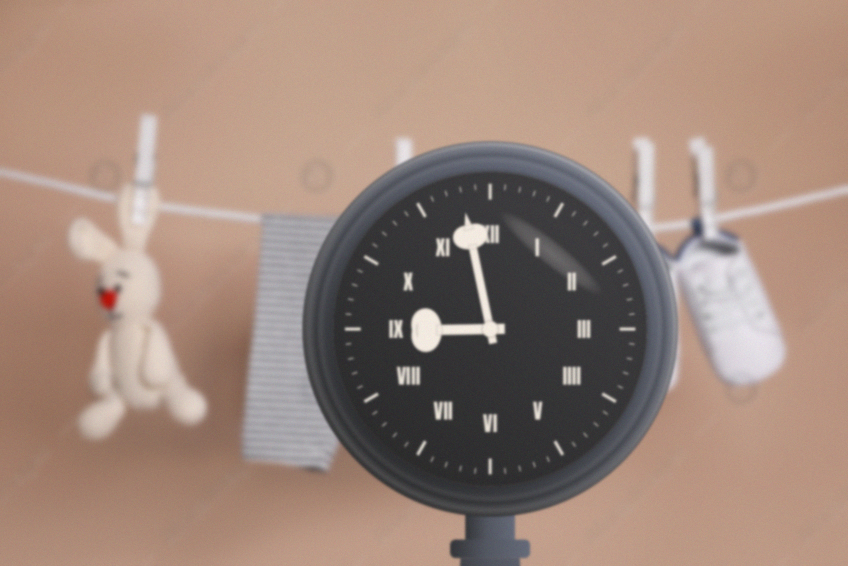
{"hour": 8, "minute": 58}
